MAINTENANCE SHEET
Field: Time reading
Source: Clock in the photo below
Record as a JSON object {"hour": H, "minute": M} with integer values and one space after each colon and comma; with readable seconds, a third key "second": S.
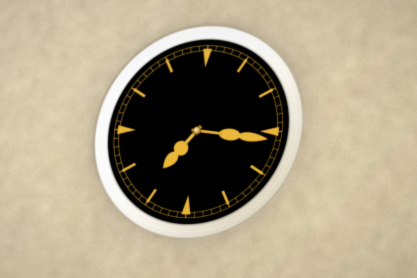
{"hour": 7, "minute": 16}
